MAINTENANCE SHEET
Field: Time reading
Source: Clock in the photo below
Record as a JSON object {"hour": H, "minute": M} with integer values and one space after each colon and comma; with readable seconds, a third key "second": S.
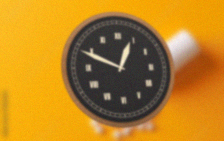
{"hour": 12, "minute": 49}
